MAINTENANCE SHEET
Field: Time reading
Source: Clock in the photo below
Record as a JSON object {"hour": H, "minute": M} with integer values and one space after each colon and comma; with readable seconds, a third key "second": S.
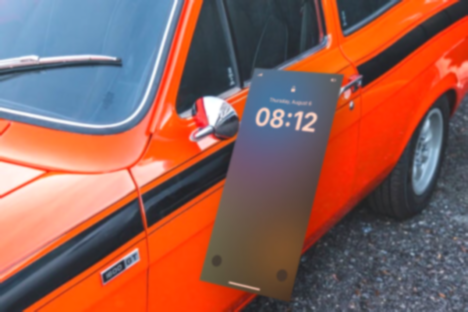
{"hour": 8, "minute": 12}
